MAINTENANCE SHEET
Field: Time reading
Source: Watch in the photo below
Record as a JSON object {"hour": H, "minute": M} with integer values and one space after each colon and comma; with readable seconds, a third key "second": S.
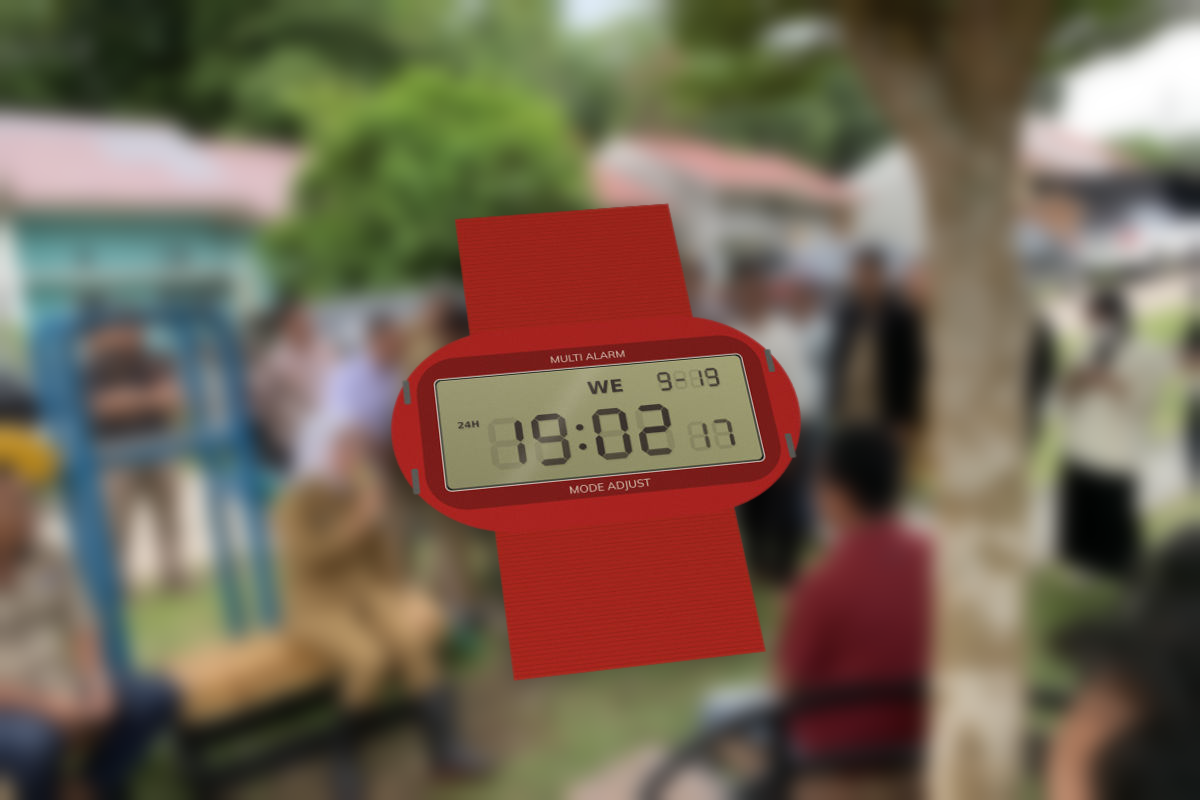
{"hour": 19, "minute": 2, "second": 17}
